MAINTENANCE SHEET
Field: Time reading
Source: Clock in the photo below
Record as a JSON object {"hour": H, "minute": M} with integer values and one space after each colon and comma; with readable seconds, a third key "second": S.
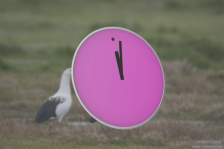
{"hour": 12, "minute": 2}
